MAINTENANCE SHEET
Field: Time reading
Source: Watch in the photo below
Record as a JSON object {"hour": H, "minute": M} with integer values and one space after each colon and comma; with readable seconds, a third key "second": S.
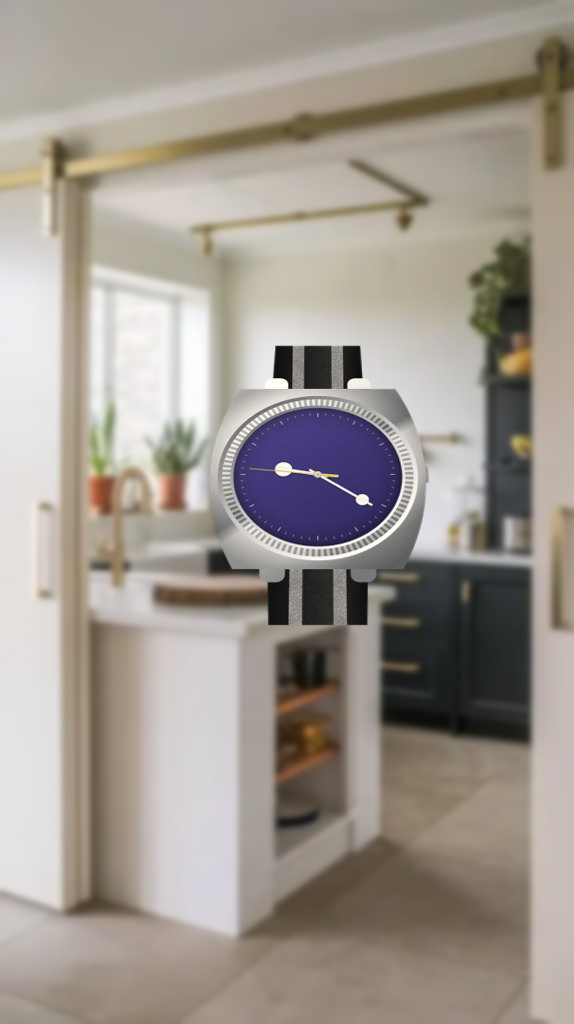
{"hour": 9, "minute": 20, "second": 46}
